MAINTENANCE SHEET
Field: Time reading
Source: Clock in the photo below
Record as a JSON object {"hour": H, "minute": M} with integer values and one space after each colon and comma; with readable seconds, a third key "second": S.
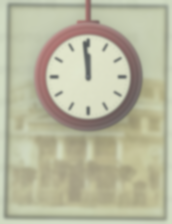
{"hour": 11, "minute": 59}
